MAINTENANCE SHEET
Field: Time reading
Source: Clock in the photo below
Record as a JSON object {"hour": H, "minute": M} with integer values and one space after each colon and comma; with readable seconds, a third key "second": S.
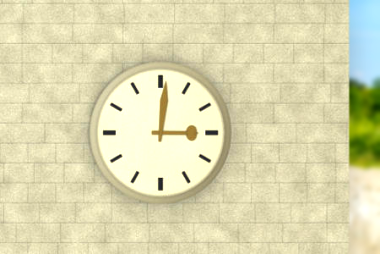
{"hour": 3, "minute": 1}
